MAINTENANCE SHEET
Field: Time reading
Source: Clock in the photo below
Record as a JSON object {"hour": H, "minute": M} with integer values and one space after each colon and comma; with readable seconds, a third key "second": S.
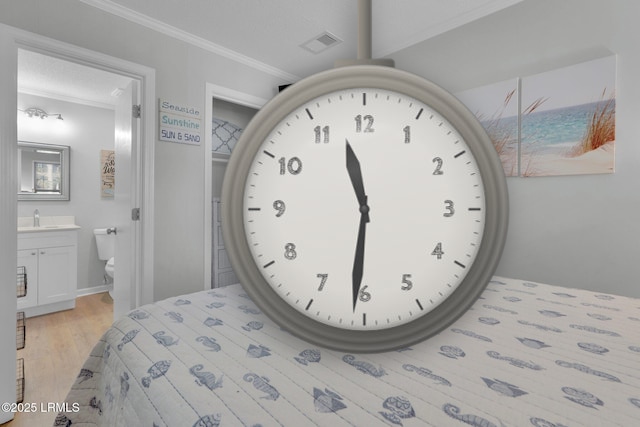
{"hour": 11, "minute": 31}
